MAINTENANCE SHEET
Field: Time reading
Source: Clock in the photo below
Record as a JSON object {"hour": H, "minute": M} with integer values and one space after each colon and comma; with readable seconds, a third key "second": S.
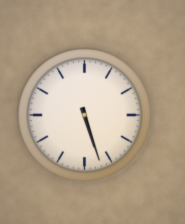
{"hour": 5, "minute": 27}
